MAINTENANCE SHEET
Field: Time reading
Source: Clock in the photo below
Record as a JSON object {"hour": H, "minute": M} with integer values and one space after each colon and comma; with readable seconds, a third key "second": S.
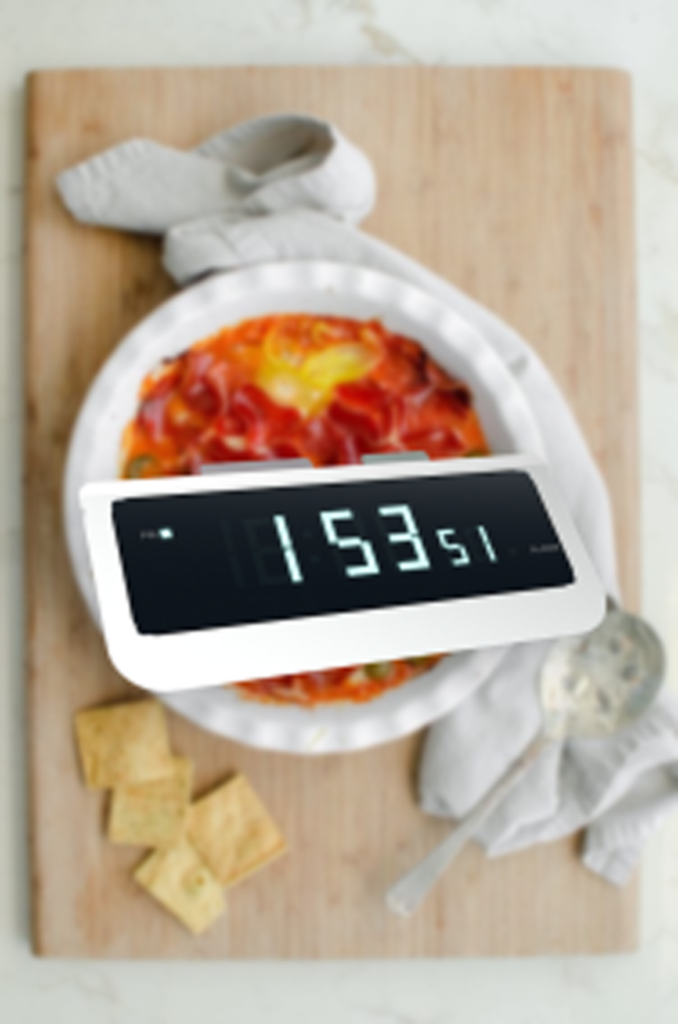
{"hour": 1, "minute": 53, "second": 51}
